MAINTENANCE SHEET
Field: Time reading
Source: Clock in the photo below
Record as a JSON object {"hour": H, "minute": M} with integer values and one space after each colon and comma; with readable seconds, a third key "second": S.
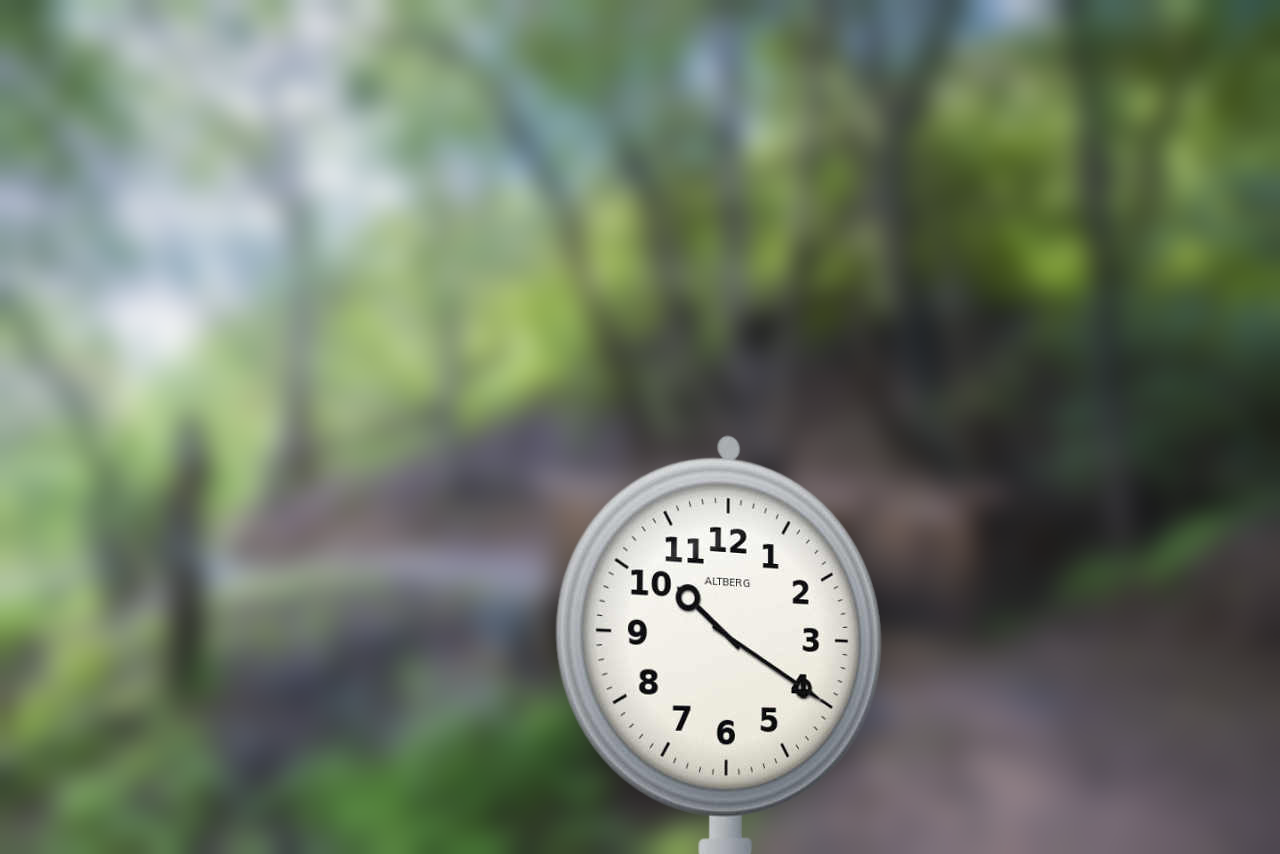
{"hour": 10, "minute": 20}
